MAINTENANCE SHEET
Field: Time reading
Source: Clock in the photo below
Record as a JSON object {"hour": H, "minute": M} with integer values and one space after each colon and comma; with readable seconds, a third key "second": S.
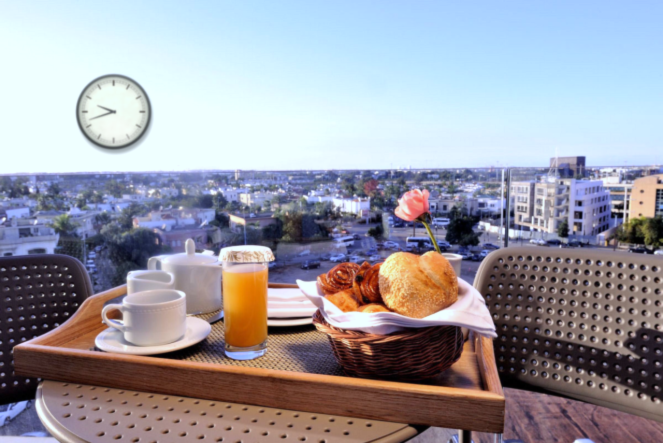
{"hour": 9, "minute": 42}
